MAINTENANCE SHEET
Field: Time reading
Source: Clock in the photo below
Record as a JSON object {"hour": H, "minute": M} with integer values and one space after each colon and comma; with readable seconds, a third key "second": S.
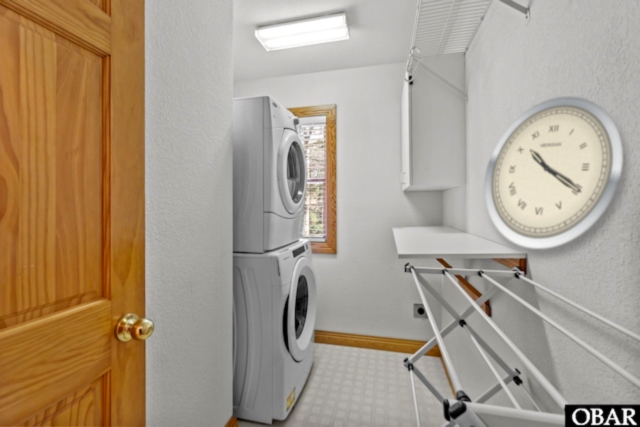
{"hour": 10, "minute": 20}
